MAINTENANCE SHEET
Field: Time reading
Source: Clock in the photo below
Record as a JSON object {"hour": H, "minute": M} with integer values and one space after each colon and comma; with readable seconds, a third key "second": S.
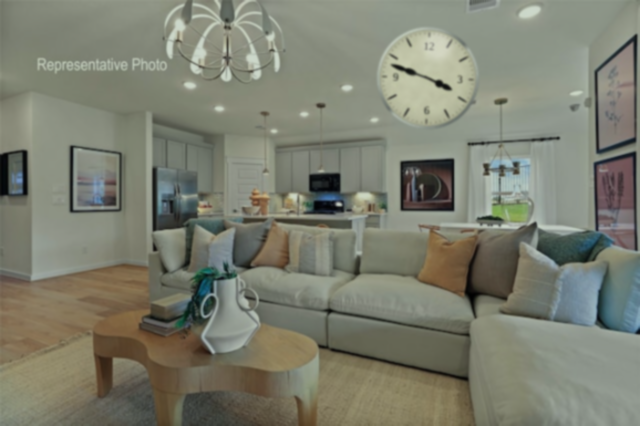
{"hour": 3, "minute": 48}
